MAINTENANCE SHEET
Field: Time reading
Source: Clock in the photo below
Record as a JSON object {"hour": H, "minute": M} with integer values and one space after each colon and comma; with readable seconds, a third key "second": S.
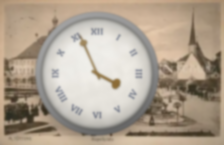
{"hour": 3, "minute": 56}
